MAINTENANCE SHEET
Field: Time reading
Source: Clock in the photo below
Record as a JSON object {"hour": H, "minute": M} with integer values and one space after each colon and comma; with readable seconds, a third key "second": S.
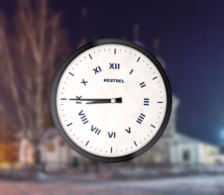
{"hour": 8, "minute": 45}
